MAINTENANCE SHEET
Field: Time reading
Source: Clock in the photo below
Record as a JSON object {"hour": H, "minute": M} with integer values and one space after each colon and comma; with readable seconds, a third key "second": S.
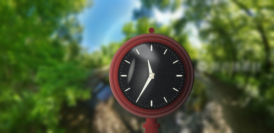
{"hour": 11, "minute": 35}
